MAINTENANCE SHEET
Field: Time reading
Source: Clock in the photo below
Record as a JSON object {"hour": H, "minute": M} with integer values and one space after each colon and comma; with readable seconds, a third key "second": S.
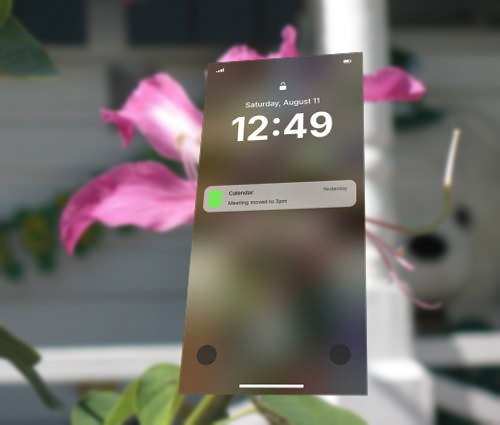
{"hour": 12, "minute": 49}
